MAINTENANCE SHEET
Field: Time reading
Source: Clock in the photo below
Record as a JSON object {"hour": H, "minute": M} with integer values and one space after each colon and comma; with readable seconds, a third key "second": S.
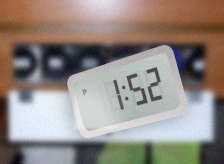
{"hour": 1, "minute": 52}
